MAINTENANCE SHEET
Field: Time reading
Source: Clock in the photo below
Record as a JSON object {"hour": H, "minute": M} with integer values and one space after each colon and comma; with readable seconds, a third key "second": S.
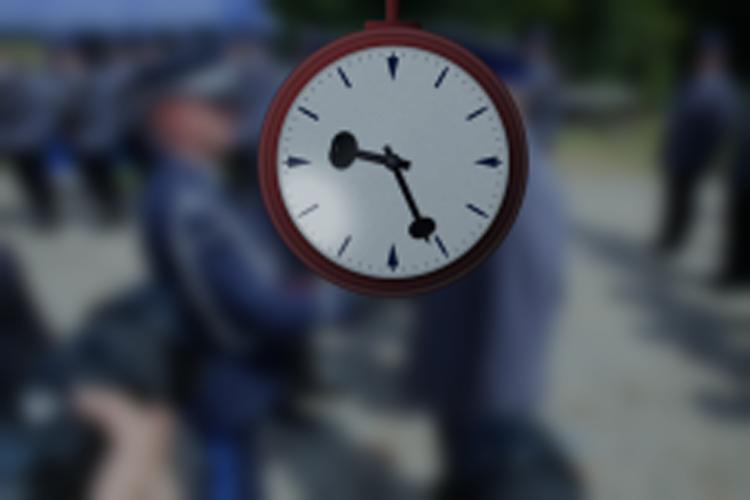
{"hour": 9, "minute": 26}
